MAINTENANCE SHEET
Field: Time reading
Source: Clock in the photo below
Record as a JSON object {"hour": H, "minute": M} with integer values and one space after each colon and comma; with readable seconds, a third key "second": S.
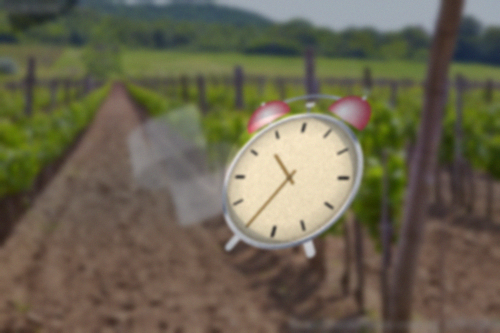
{"hour": 10, "minute": 35}
